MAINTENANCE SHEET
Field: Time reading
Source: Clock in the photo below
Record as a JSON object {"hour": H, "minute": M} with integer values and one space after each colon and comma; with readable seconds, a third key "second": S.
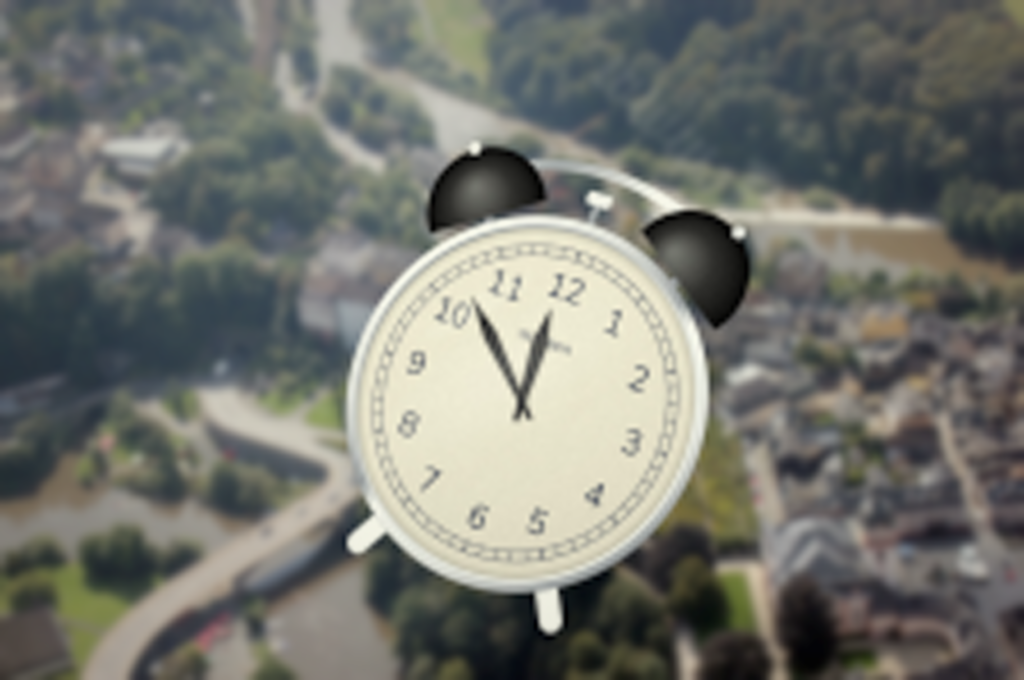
{"hour": 11, "minute": 52}
